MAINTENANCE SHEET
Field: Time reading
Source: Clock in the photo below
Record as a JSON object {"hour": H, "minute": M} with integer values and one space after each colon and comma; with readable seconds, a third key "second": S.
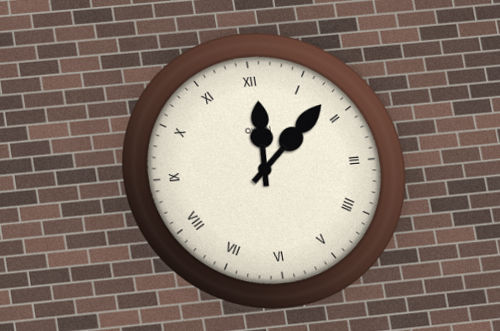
{"hour": 12, "minute": 8}
